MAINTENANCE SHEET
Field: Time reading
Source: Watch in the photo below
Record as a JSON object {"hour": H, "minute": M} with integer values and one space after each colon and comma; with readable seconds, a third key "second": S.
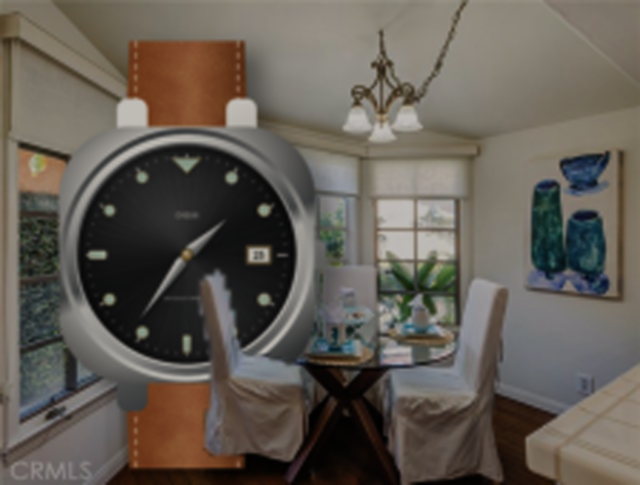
{"hour": 1, "minute": 36}
